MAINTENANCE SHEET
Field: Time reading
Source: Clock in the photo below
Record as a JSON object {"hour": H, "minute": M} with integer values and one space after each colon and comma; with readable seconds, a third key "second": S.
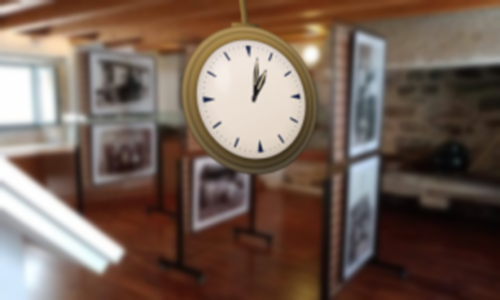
{"hour": 1, "minute": 2}
